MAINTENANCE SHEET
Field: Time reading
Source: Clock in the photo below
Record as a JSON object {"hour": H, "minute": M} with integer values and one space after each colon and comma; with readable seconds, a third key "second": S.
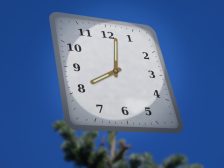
{"hour": 8, "minute": 2}
